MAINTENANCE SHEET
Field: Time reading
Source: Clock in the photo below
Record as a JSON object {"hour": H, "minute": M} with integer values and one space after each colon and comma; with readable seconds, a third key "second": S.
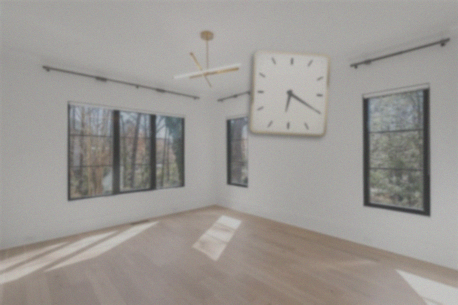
{"hour": 6, "minute": 20}
